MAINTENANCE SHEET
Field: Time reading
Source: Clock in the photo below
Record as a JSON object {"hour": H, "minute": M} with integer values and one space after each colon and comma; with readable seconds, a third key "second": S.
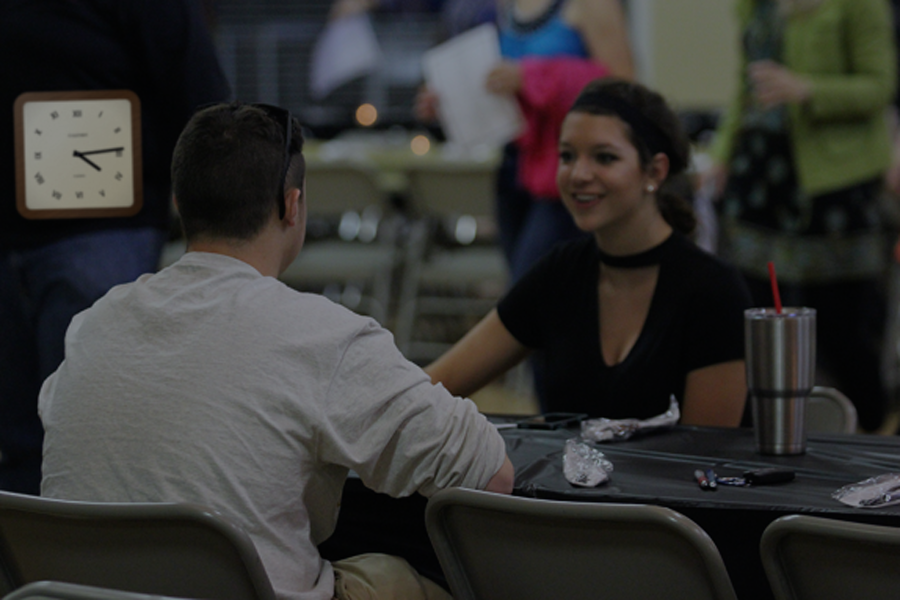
{"hour": 4, "minute": 14}
